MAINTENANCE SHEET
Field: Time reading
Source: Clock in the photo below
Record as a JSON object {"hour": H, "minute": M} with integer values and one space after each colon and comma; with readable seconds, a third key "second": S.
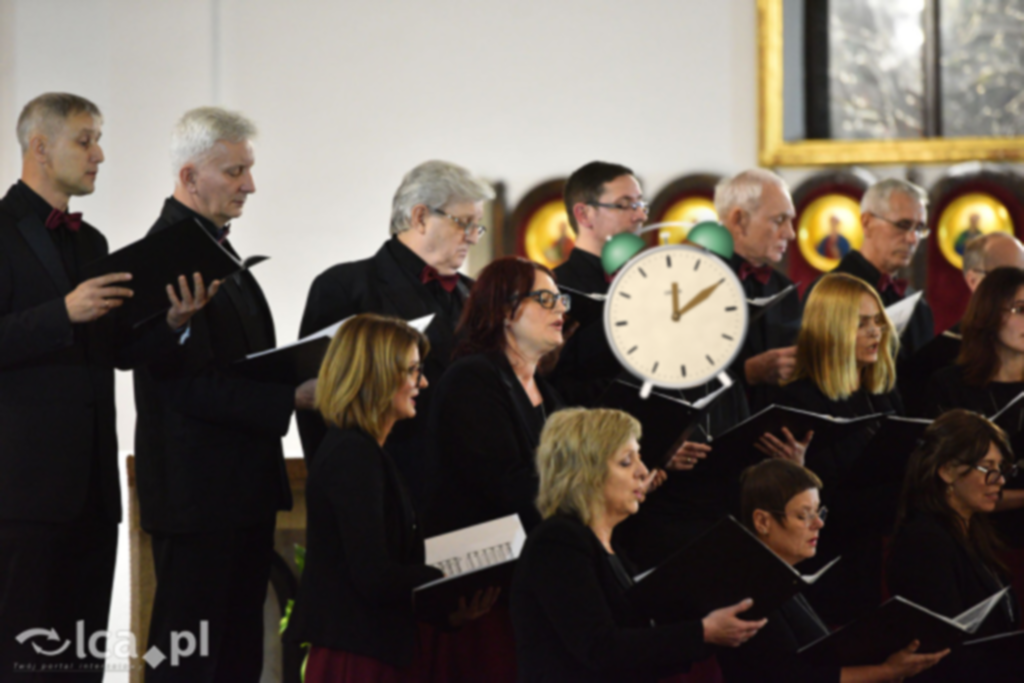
{"hour": 12, "minute": 10}
